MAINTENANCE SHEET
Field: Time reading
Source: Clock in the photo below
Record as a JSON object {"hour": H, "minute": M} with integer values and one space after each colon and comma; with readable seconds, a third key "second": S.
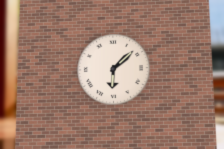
{"hour": 6, "minute": 8}
